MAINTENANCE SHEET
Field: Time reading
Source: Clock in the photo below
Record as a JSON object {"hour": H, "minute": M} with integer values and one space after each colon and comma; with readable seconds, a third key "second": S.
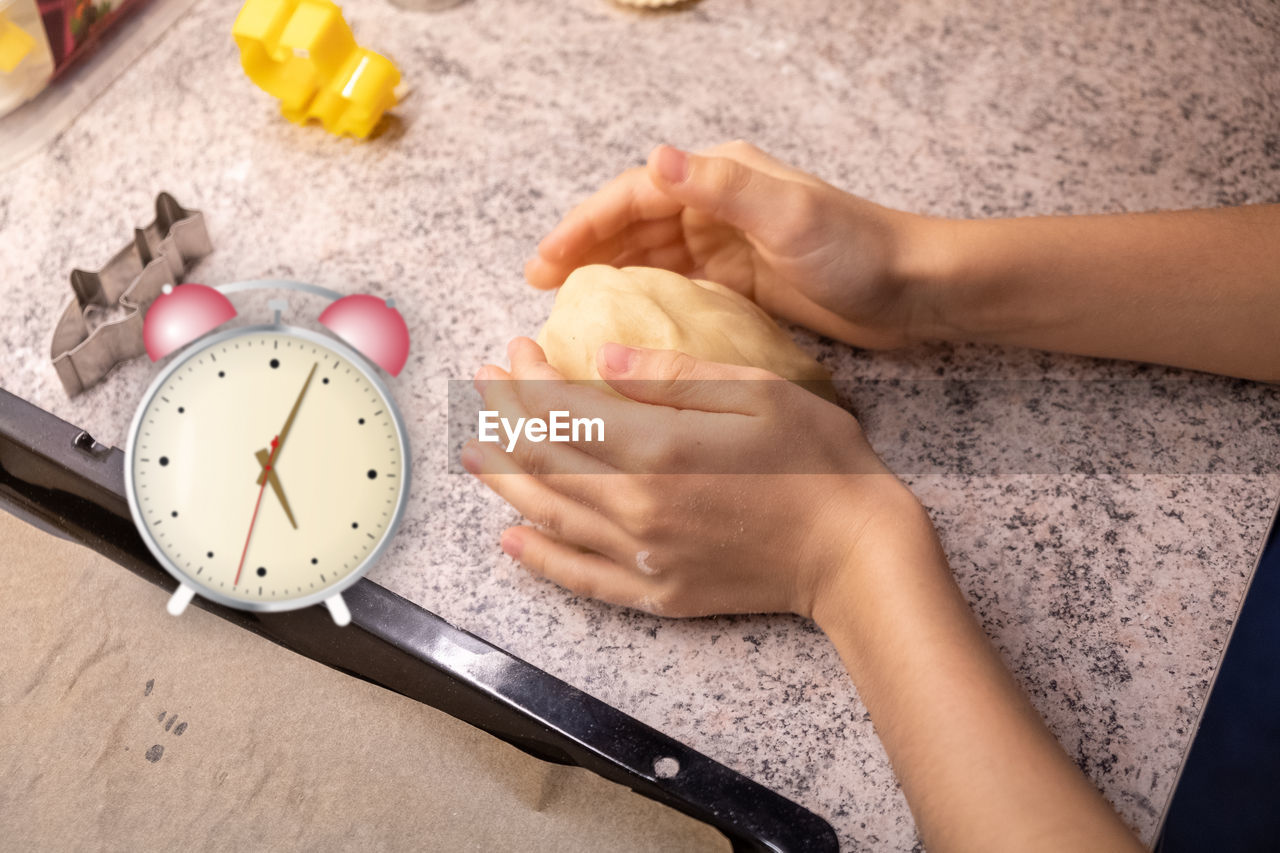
{"hour": 5, "minute": 3, "second": 32}
